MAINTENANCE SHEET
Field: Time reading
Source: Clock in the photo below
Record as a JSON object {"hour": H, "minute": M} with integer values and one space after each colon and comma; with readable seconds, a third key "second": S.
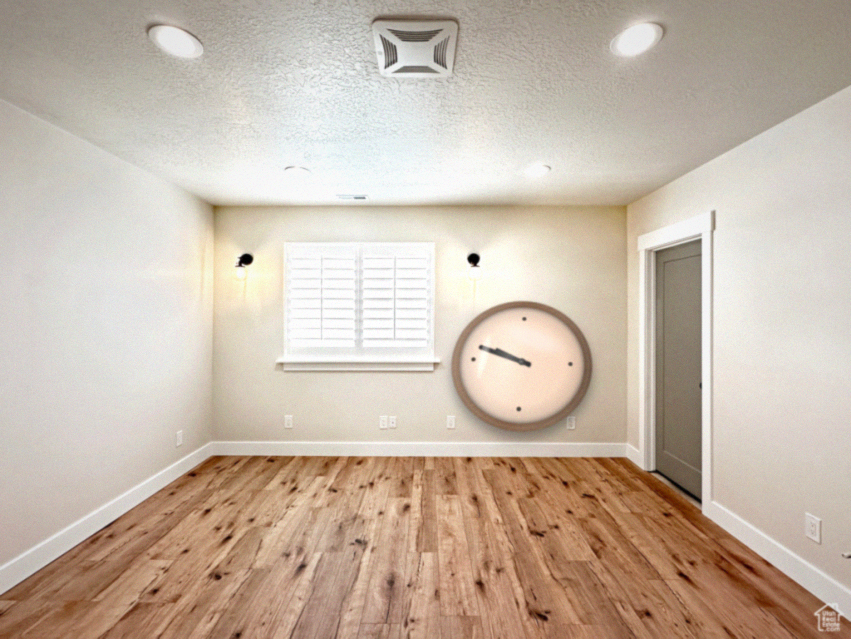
{"hour": 9, "minute": 48}
